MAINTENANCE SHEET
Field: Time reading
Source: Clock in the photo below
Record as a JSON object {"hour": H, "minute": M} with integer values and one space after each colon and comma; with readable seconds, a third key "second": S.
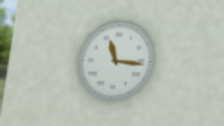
{"hour": 11, "minute": 16}
